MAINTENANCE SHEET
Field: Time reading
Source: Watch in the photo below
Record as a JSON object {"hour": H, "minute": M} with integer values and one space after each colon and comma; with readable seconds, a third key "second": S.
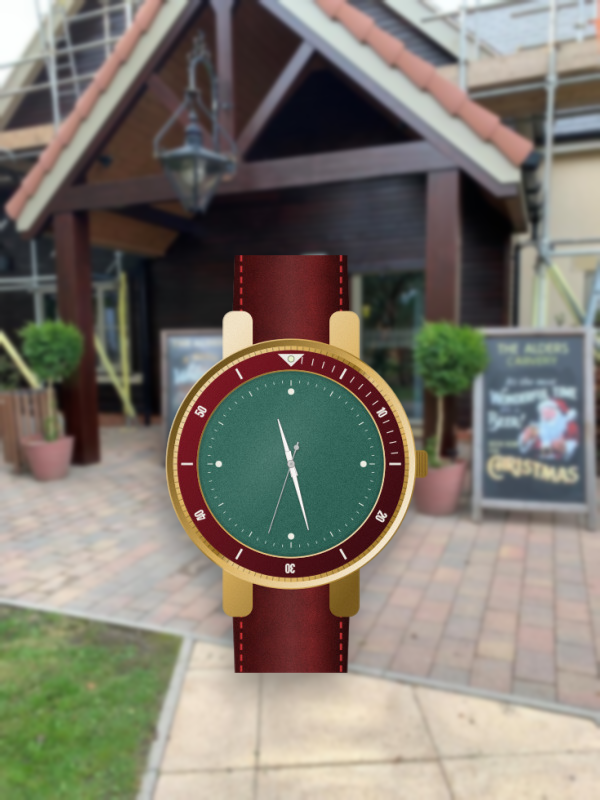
{"hour": 11, "minute": 27, "second": 33}
